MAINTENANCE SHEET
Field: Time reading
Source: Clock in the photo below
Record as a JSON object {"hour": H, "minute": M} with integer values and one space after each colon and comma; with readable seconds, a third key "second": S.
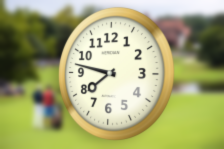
{"hour": 7, "minute": 47}
